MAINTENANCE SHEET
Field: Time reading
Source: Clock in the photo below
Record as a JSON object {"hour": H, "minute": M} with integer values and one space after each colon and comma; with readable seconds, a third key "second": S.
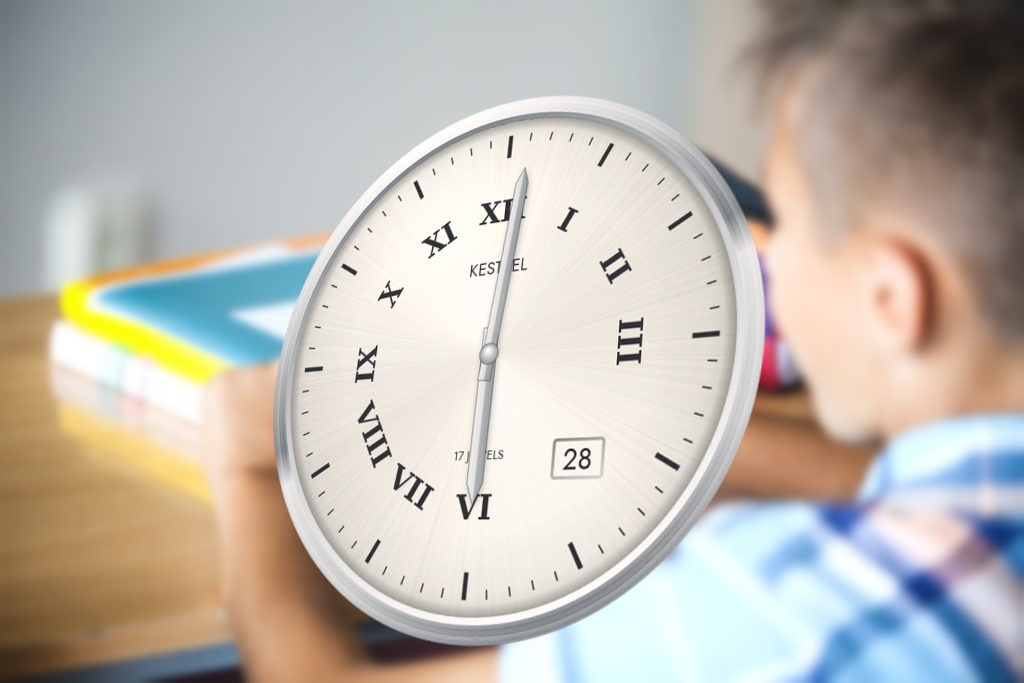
{"hour": 6, "minute": 1}
